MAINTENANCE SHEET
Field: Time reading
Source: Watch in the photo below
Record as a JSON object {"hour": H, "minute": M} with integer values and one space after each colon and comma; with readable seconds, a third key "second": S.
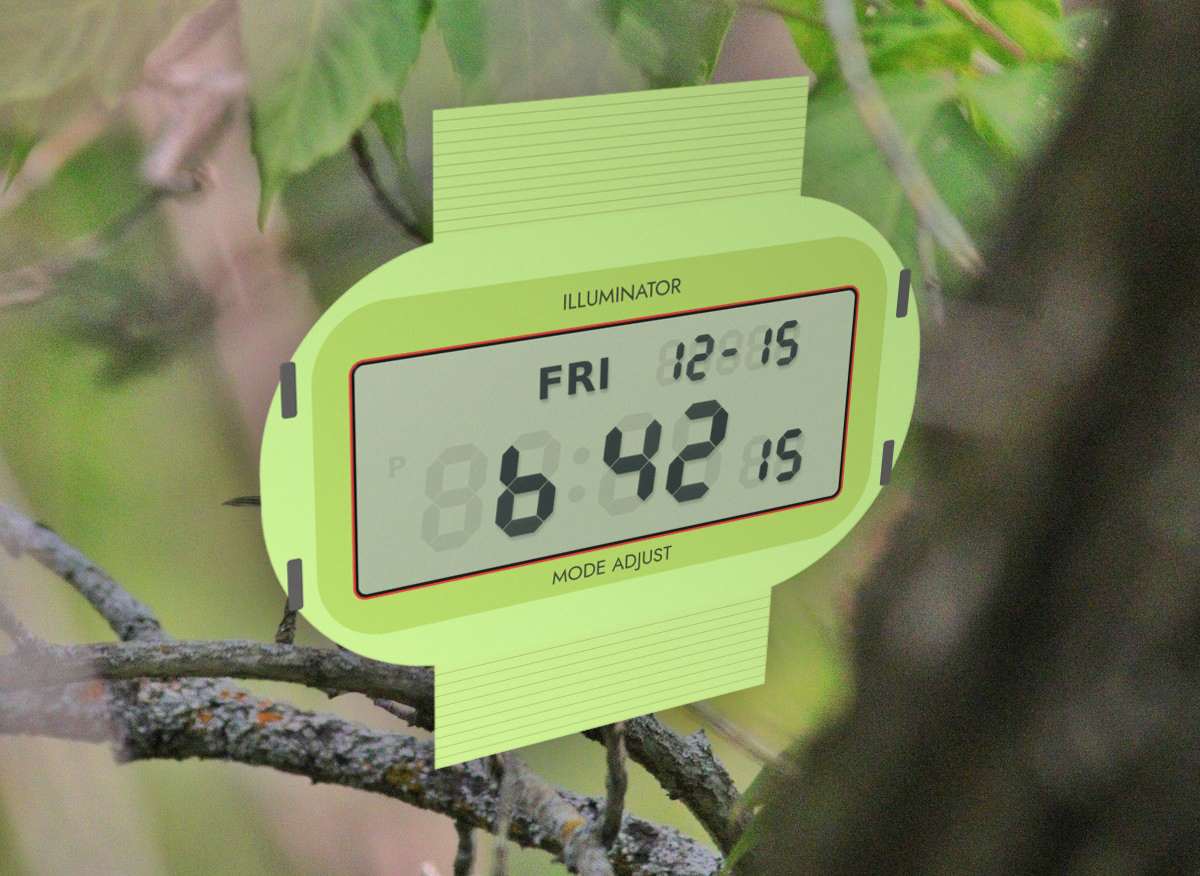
{"hour": 6, "minute": 42, "second": 15}
